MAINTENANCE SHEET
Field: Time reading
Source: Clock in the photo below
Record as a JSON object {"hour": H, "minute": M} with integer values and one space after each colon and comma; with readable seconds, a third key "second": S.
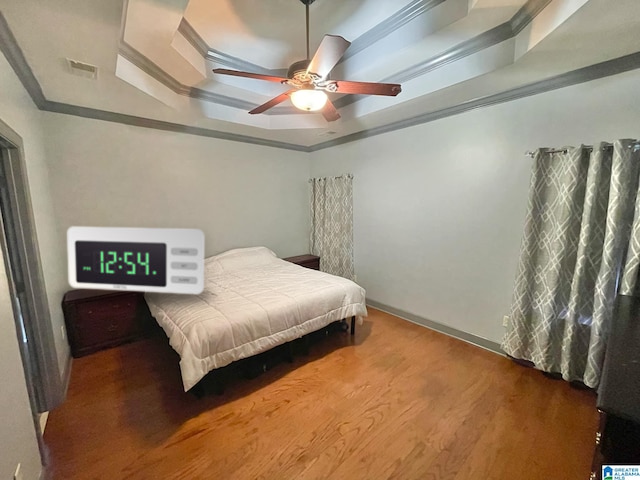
{"hour": 12, "minute": 54}
